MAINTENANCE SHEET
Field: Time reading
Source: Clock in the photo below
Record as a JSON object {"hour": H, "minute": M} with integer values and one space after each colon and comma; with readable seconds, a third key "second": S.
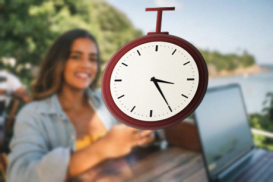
{"hour": 3, "minute": 25}
